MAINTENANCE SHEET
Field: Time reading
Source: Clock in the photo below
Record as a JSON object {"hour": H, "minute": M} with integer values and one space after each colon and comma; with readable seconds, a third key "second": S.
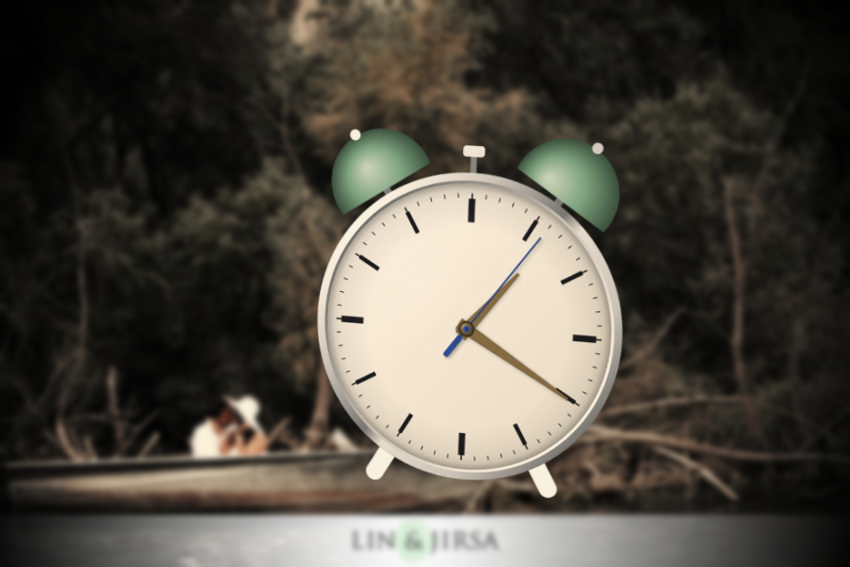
{"hour": 1, "minute": 20, "second": 6}
